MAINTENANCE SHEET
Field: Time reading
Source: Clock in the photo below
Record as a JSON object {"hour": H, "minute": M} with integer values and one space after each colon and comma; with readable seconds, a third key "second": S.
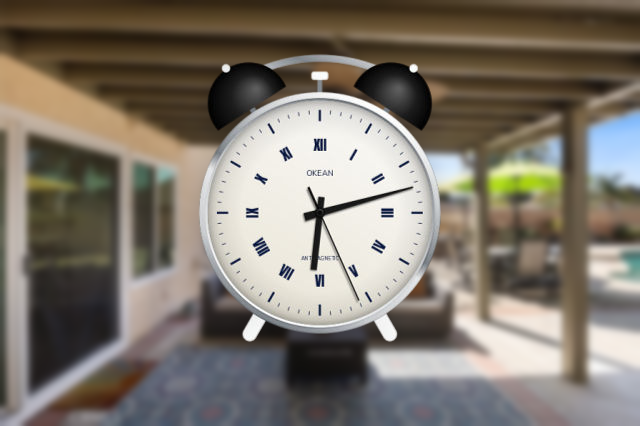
{"hour": 6, "minute": 12, "second": 26}
